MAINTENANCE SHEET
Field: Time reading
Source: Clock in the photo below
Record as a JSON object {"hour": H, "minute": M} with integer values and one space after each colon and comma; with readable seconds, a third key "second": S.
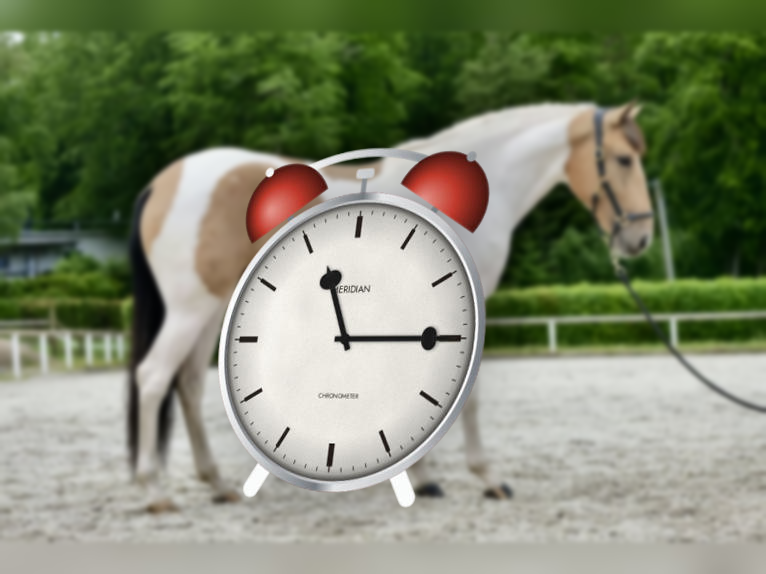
{"hour": 11, "minute": 15}
